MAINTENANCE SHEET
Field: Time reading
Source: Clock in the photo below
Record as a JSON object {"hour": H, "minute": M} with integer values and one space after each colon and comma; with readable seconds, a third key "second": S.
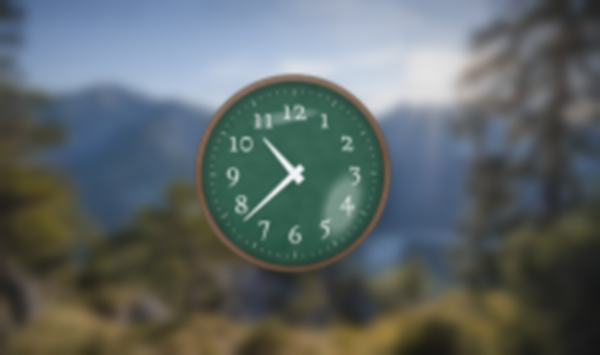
{"hour": 10, "minute": 38}
